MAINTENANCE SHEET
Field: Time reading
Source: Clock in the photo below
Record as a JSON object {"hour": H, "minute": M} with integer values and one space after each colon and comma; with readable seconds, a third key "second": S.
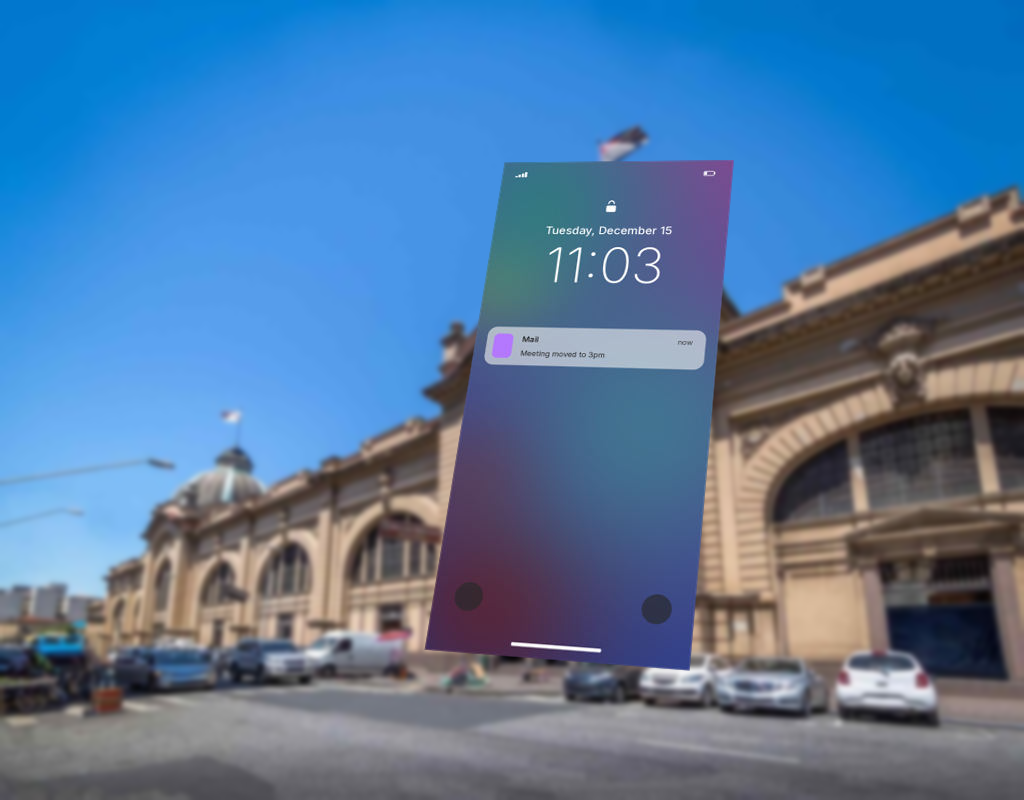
{"hour": 11, "minute": 3}
